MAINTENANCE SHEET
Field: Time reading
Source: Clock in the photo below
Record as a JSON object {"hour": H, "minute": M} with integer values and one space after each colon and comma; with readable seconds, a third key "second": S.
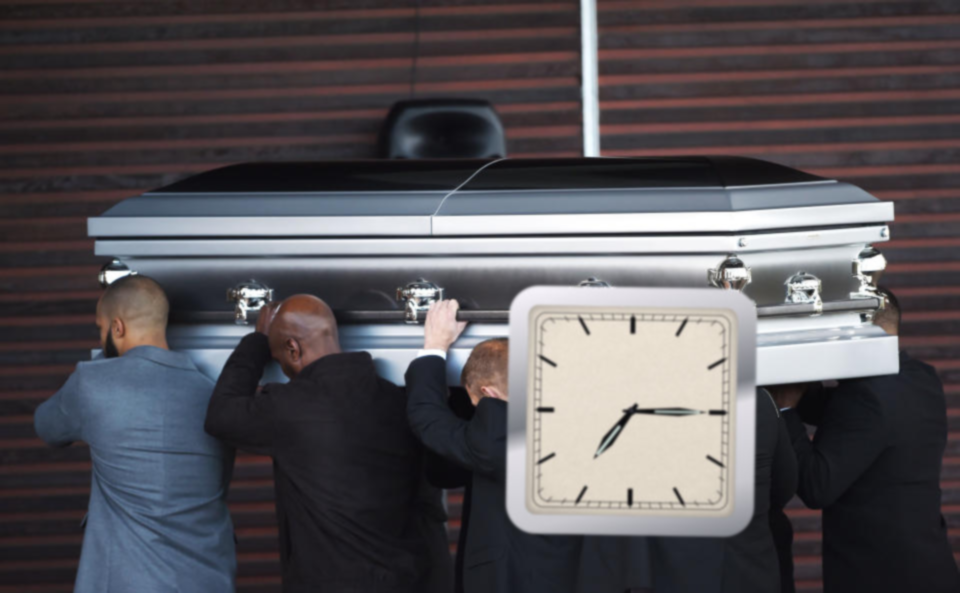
{"hour": 7, "minute": 15}
